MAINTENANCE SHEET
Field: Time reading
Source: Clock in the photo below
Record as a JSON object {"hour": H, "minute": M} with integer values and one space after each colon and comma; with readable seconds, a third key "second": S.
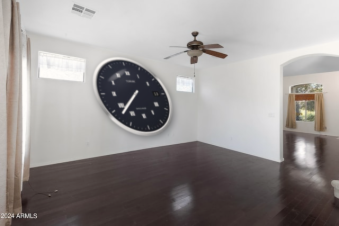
{"hour": 7, "minute": 38}
